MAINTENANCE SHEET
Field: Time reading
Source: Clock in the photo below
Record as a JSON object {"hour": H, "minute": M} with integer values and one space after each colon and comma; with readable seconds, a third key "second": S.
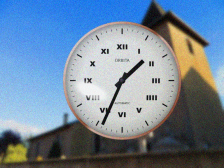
{"hour": 1, "minute": 34}
